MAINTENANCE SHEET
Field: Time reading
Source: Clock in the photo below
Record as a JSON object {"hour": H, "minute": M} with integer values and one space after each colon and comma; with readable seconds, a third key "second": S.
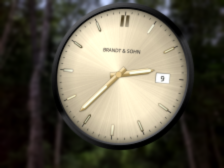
{"hour": 2, "minute": 37}
